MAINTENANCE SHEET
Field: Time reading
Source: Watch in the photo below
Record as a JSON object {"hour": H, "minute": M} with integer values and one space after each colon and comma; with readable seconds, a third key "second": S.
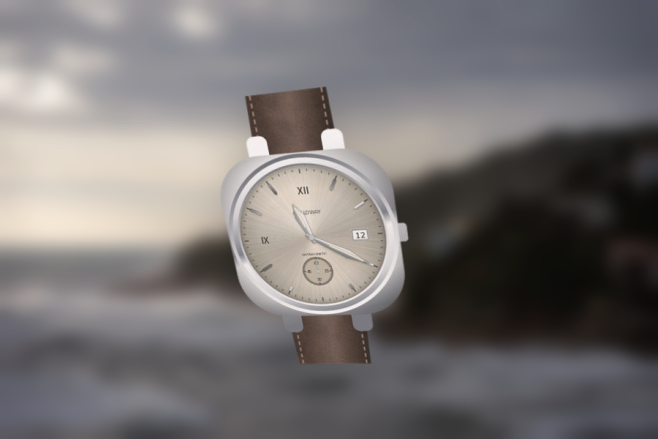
{"hour": 11, "minute": 20}
